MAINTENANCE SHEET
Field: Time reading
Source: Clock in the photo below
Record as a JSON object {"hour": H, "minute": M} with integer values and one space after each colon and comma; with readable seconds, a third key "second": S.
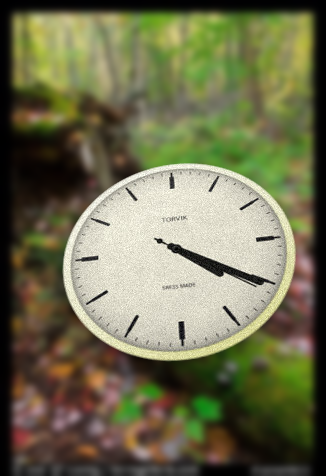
{"hour": 4, "minute": 20, "second": 21}
